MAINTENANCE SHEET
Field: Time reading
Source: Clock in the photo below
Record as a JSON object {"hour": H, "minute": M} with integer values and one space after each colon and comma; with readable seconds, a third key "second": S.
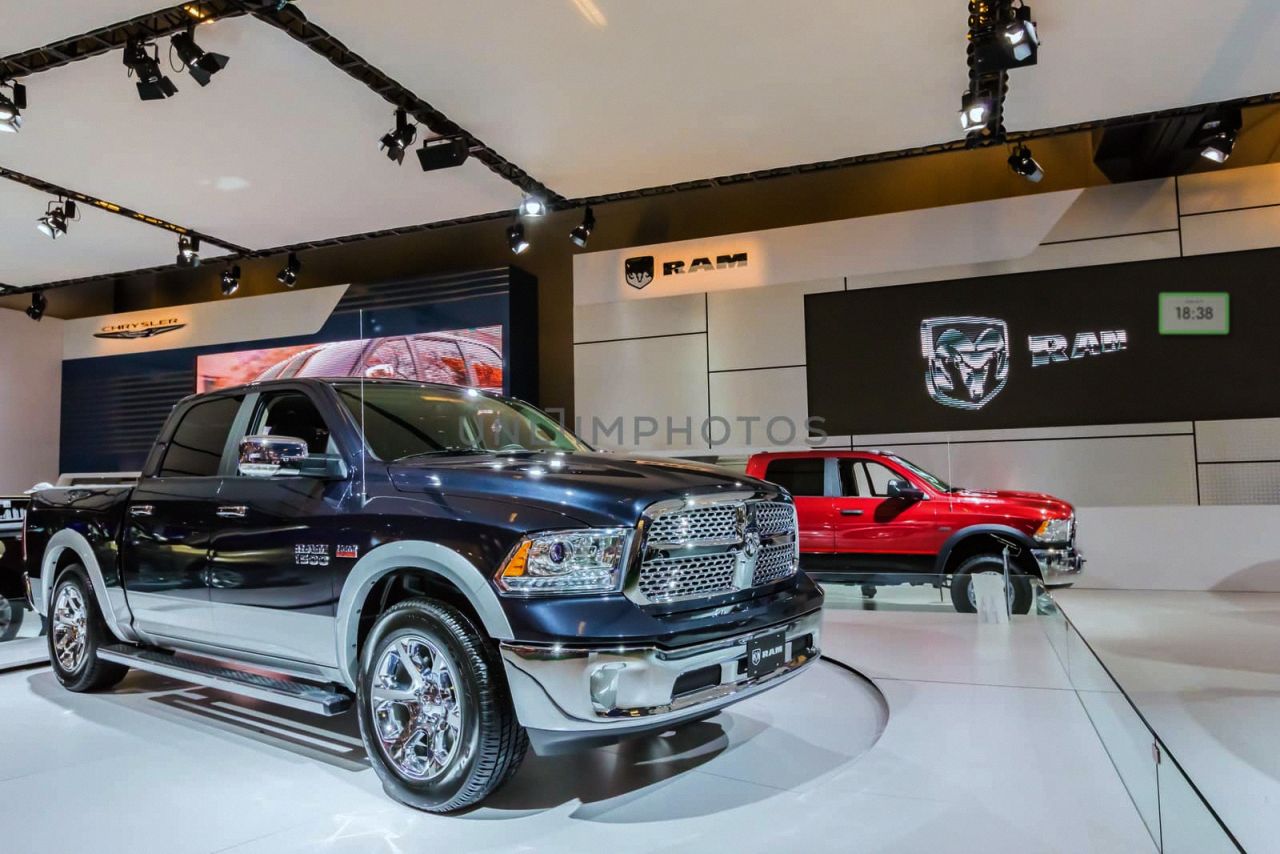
{"hour": 18, "minute": 38}
